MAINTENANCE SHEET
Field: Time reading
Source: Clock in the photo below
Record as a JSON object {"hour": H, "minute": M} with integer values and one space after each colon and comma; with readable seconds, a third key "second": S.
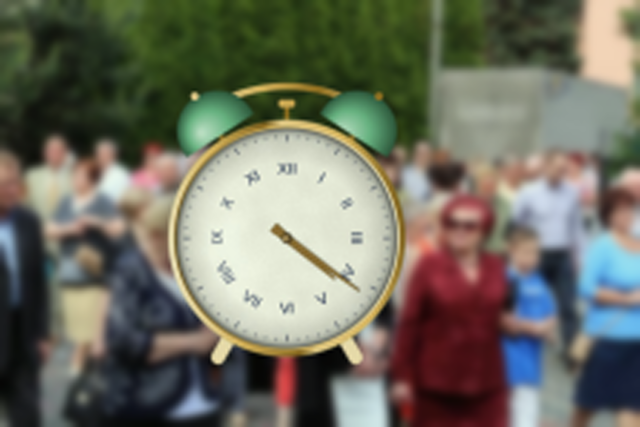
{"hour": 4, "minute": 21}
